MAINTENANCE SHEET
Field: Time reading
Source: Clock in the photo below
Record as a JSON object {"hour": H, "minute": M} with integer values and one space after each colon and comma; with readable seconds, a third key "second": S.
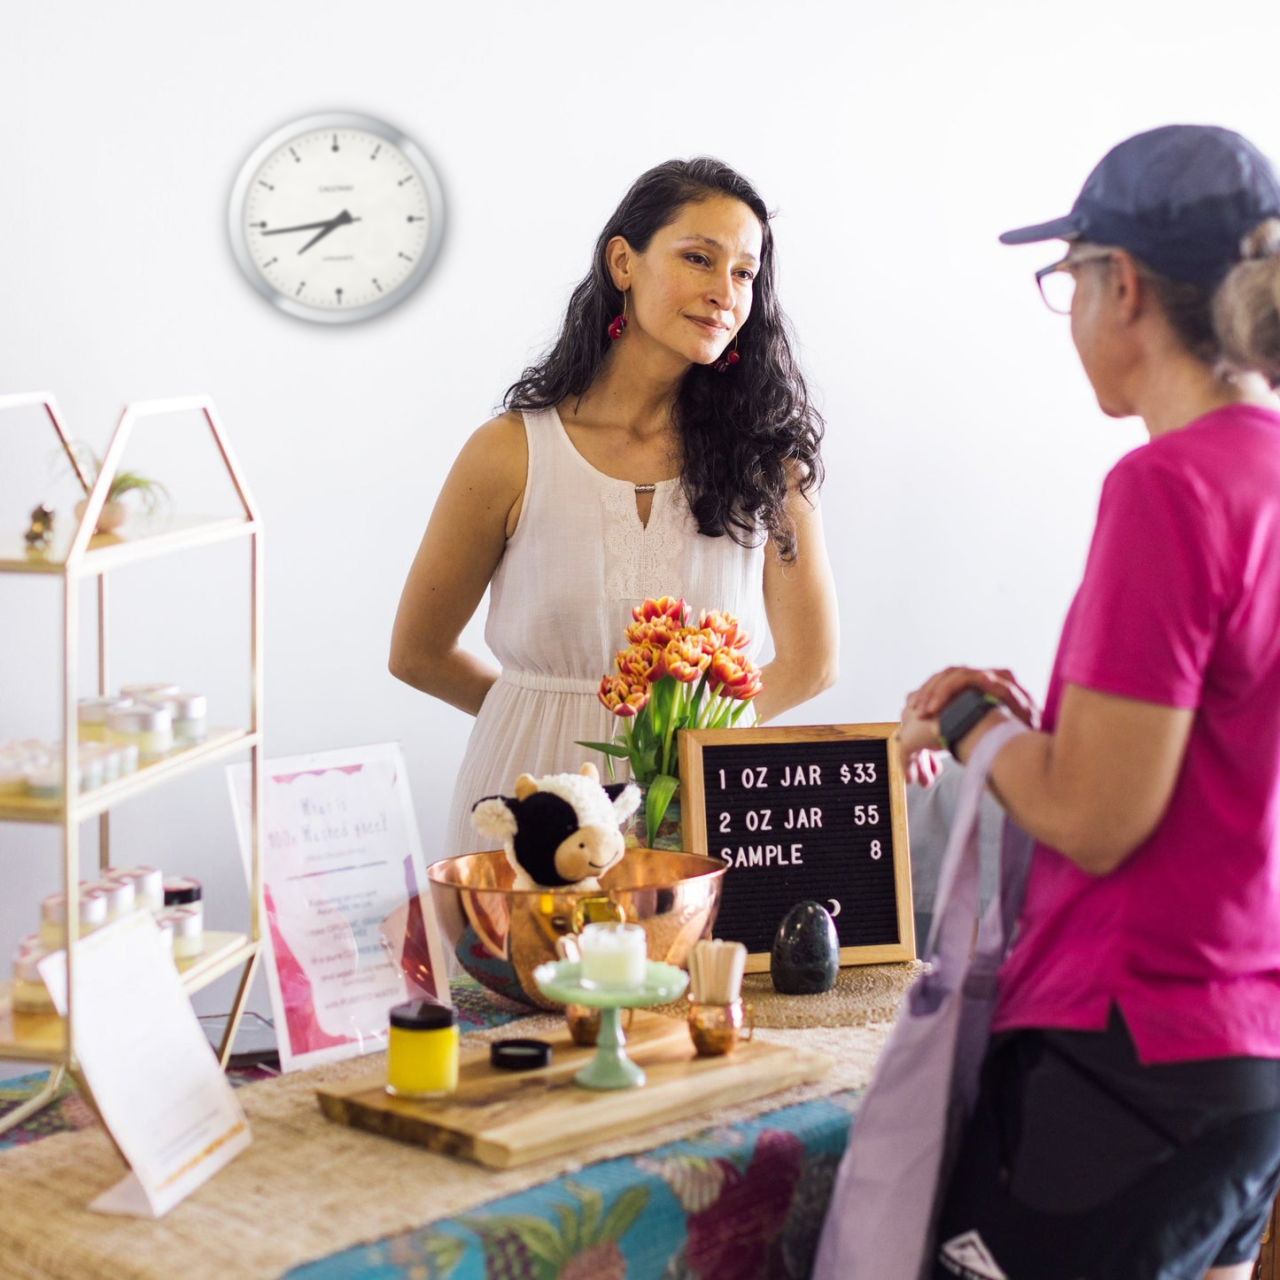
{"hour": 7, "minute": 43, "second": 44}
